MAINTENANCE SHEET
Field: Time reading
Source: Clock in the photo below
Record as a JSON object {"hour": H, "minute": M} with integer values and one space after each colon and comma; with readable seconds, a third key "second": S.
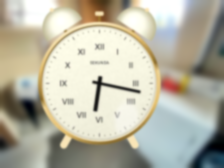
{"hour": 6, "minute": 17}
